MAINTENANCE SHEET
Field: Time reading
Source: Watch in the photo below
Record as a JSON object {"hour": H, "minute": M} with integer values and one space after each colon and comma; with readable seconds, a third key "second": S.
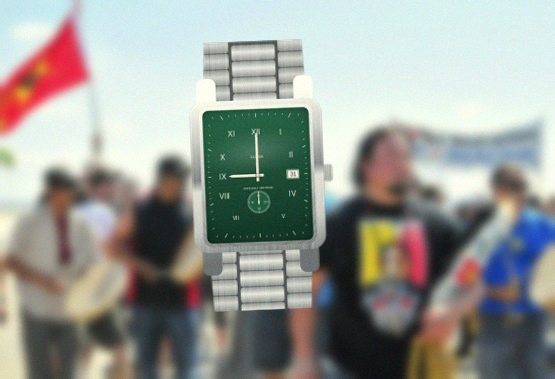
{"hour": 9, "minute": 0}
